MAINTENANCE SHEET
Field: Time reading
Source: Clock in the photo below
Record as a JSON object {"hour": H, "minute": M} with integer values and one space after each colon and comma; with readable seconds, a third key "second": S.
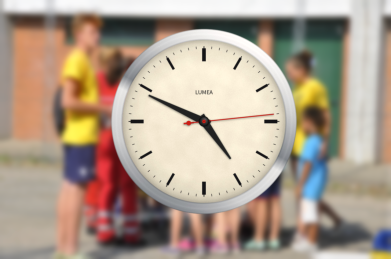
{"hour": 4, "minute": 49, "second": 14}
